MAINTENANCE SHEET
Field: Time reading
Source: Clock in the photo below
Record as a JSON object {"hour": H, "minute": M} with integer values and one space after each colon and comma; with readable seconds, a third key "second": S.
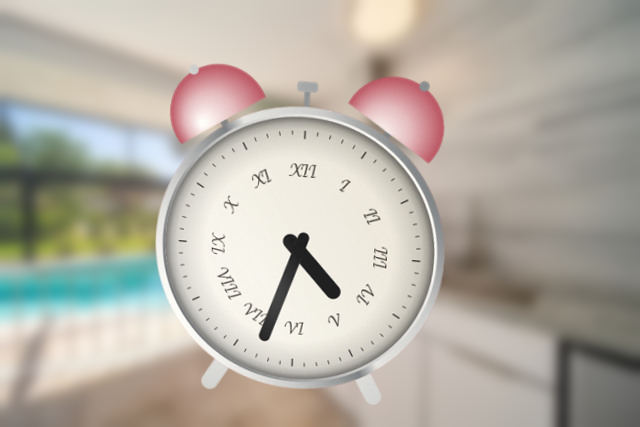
{"hour": 4, "minute": 33}
